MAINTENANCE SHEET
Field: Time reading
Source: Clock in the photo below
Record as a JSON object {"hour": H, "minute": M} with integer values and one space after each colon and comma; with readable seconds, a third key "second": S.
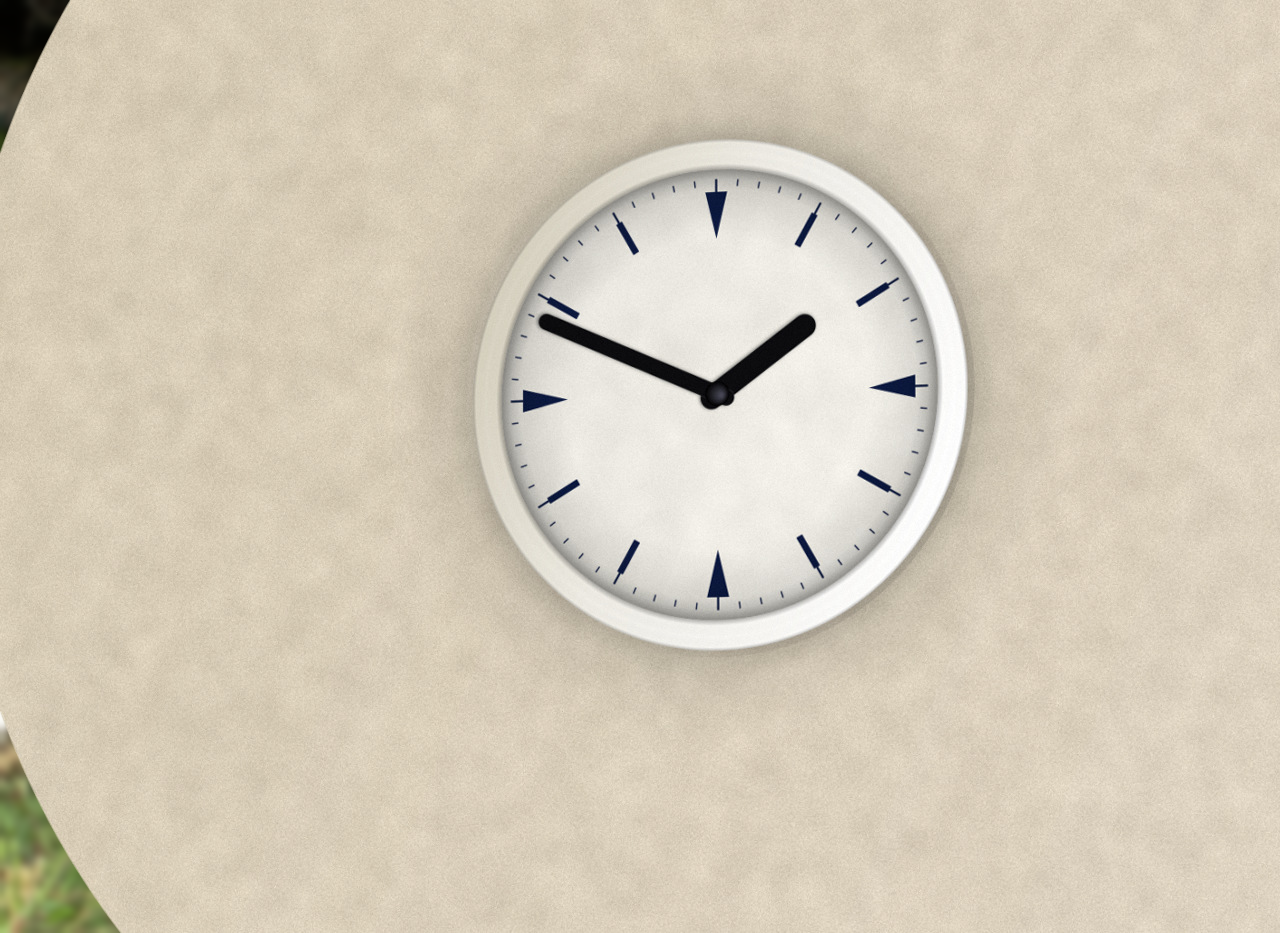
{"hour": 1, "minute": 49}
